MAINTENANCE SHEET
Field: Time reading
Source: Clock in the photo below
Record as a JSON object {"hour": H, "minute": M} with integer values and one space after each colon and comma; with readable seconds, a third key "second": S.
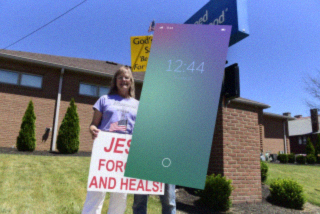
{"hour": 12, "minute": 44}
